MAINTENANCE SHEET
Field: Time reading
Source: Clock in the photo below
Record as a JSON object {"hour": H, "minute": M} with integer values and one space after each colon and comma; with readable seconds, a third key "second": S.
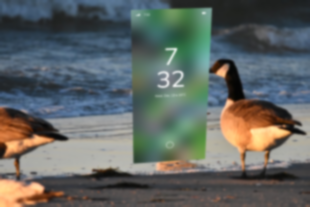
{"hour": 7, "minute": 32}
